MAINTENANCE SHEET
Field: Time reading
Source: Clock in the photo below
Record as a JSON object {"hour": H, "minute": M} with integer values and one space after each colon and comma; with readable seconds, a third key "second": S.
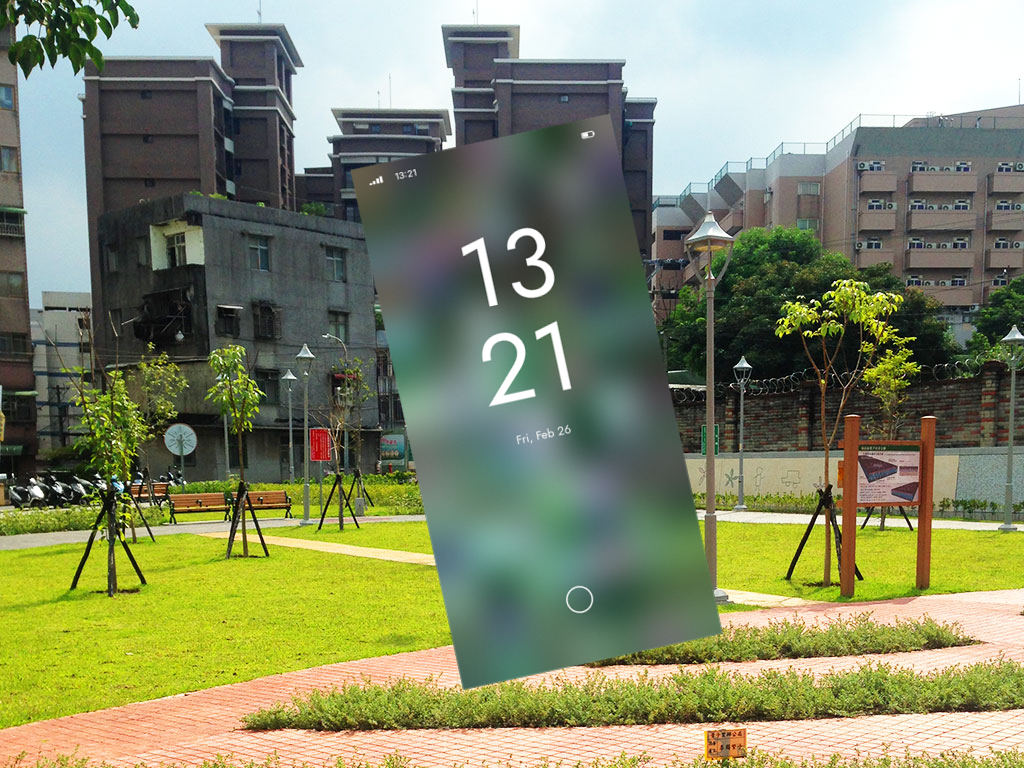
{"hour": 13, "minute": 21}
